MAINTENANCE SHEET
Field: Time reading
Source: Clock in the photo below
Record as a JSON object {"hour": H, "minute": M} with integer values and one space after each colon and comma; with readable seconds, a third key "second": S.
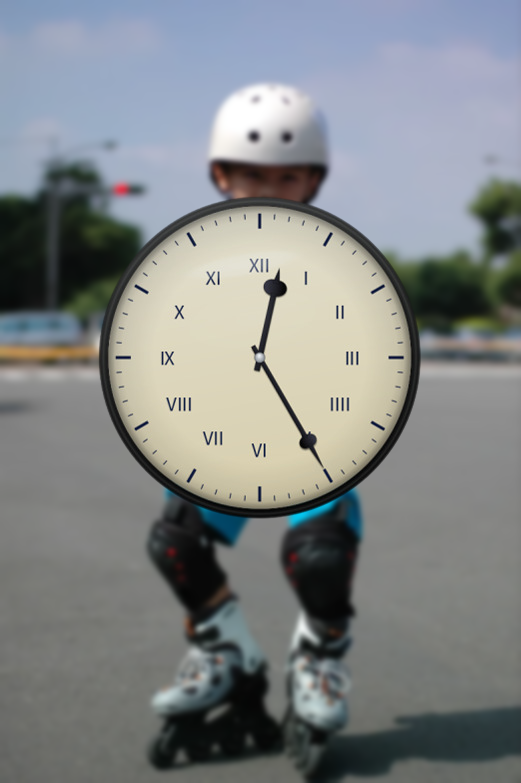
{"hour": 12, "minute": 25}
